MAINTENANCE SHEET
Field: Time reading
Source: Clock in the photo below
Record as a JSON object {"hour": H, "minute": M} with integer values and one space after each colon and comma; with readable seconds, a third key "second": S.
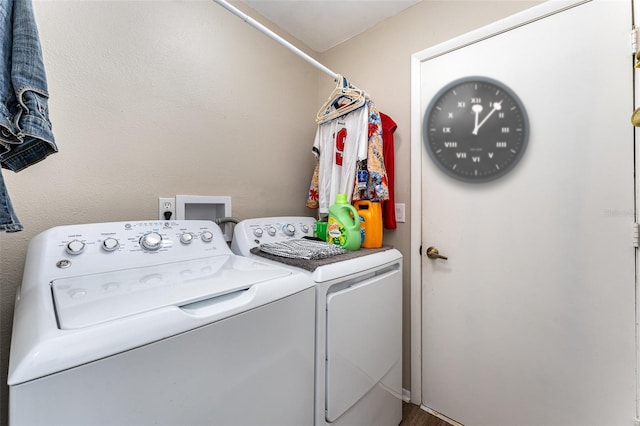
{"hour": 12, "minute": 7}
